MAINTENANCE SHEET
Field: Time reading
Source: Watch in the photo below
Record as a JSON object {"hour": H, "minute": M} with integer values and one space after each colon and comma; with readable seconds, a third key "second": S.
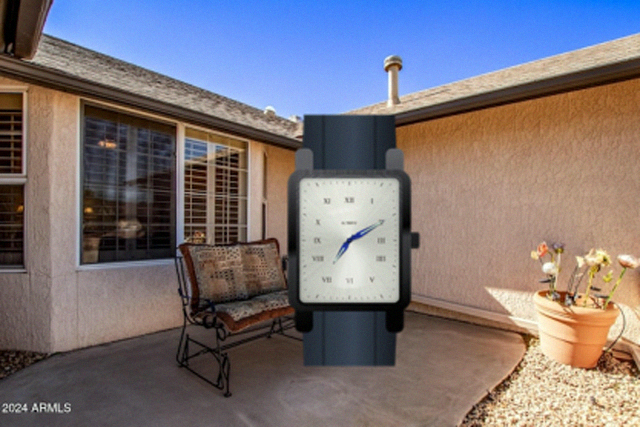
{"hour": 7, "minute": 10}
